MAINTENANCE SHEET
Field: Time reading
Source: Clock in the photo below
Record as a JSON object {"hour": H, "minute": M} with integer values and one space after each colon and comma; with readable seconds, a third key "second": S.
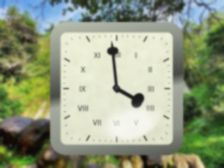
{"hour": 3, "minute": 59}
